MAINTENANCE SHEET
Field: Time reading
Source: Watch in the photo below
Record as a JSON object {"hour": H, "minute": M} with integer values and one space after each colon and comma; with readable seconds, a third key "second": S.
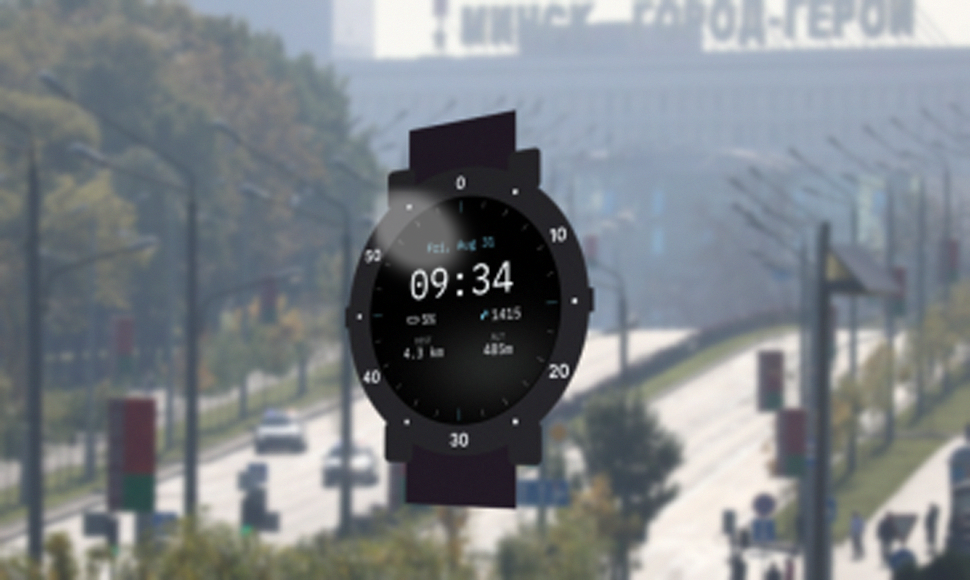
{"hour": 9, "minute": 34}
